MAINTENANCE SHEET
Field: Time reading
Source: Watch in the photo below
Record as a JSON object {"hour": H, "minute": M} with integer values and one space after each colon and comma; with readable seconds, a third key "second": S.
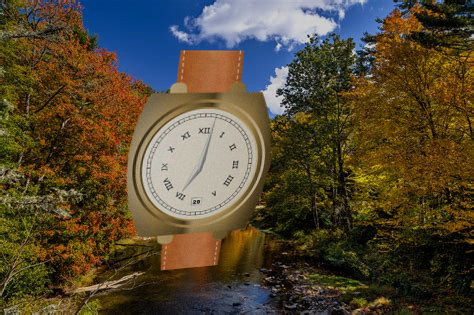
{"hour": 7, "minute": 2}
